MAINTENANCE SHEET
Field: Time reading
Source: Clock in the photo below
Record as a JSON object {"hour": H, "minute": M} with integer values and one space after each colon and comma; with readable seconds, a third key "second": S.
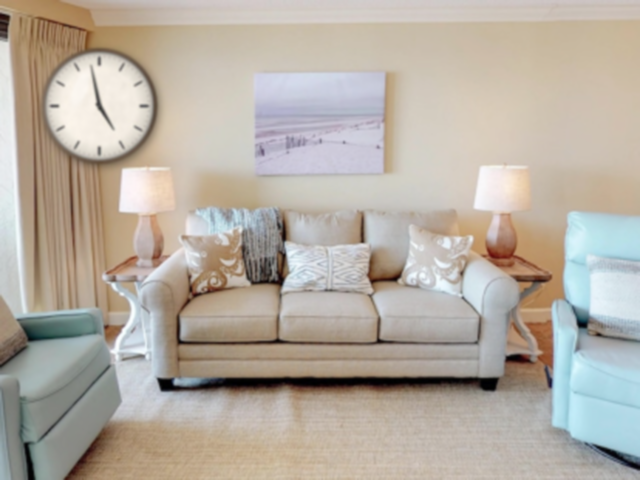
{"hour": 4, "minute": 58}
